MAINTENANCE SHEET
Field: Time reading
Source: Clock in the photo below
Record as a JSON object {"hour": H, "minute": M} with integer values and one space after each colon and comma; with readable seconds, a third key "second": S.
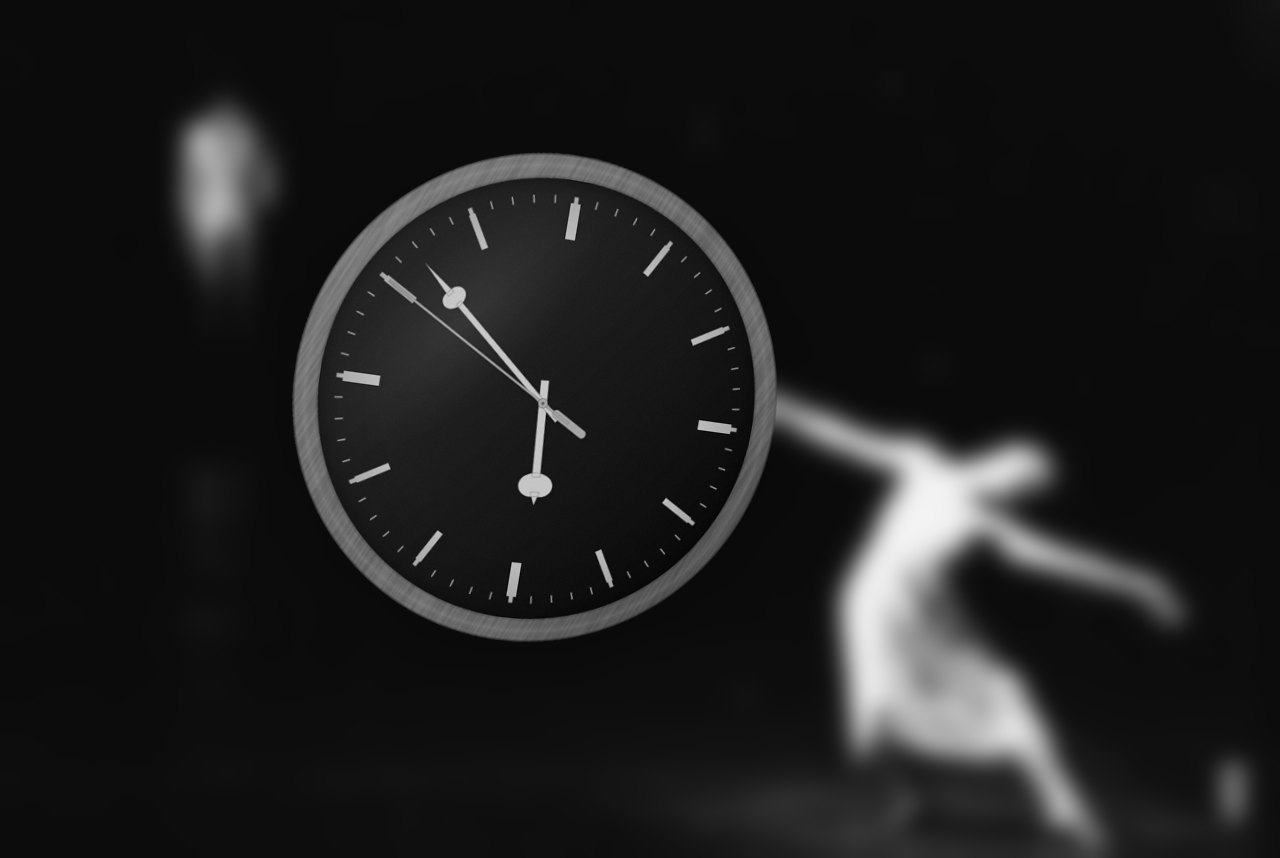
{"hour": 5, "minute": 51, "second": 50}
